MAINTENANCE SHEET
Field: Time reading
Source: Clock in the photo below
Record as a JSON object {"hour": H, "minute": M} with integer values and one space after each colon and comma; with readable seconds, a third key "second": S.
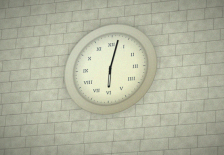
{"hour": 6, "minute": 2}
